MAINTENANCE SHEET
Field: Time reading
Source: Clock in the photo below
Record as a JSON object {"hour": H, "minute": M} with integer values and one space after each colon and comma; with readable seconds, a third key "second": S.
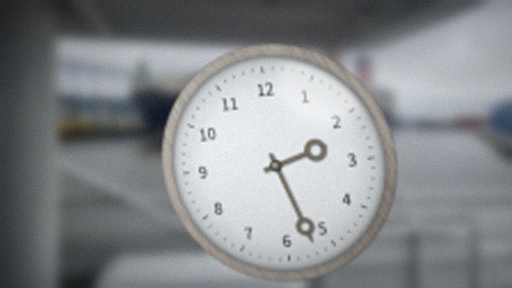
{"hour": 2, "minute": 27}
